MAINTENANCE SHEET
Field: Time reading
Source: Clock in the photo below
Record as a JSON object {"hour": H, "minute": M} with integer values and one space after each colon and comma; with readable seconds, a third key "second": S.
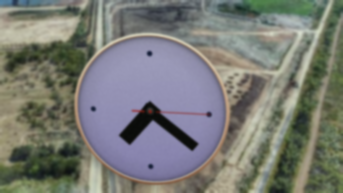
{"hour": 7, "minute": 21, "second": 15}
